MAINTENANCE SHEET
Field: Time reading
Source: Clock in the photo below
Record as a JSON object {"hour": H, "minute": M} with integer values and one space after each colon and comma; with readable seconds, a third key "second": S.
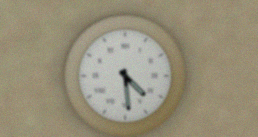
{"hour": 4, "minute": 29}
